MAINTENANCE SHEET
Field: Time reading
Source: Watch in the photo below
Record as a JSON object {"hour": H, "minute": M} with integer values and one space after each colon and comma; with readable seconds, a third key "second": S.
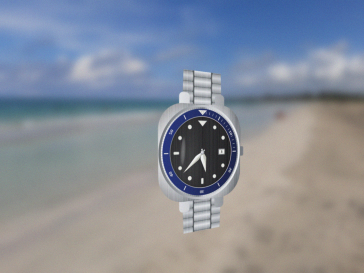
{"hour": 5, "minute": 38}
